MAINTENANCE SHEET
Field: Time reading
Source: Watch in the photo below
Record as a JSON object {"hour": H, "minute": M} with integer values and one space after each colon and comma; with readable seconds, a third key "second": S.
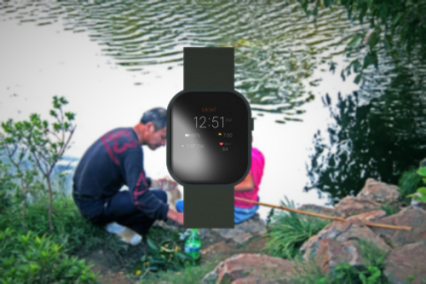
{"hour": 12, "minute": 51}
